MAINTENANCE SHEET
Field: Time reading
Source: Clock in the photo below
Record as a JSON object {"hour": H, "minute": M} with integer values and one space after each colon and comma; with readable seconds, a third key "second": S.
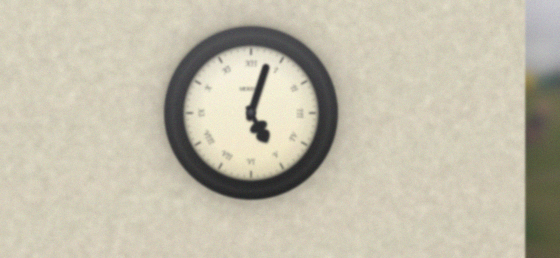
{"hour": 5, "minute": 3}
